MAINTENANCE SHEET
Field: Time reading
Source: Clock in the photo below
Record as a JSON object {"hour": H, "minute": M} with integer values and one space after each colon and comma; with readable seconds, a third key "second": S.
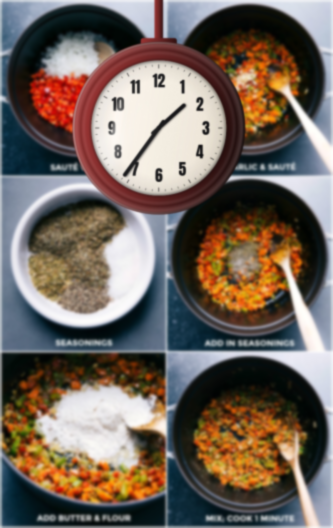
{"hour": 1, "minute": 36}
